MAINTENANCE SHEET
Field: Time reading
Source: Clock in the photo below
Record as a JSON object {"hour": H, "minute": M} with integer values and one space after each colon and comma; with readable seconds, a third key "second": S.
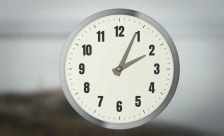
{"hour": 2, "minute": 4}
